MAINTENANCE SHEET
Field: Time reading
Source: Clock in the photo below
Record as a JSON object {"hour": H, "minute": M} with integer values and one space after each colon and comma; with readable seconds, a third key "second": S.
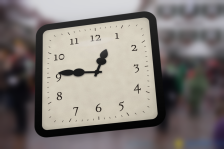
{"hour": 12, "minute": 46}
